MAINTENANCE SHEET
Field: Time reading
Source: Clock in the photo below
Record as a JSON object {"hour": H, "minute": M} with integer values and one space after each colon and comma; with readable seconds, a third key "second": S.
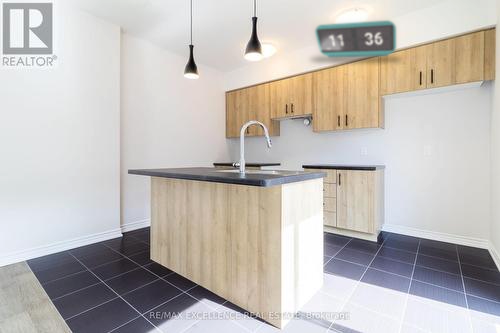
{"hour": 11, "minute": 36}
